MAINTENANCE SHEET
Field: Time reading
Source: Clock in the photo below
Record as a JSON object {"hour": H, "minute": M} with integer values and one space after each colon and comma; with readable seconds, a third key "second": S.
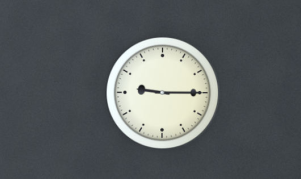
{"hour": 9, "minute": 15}
